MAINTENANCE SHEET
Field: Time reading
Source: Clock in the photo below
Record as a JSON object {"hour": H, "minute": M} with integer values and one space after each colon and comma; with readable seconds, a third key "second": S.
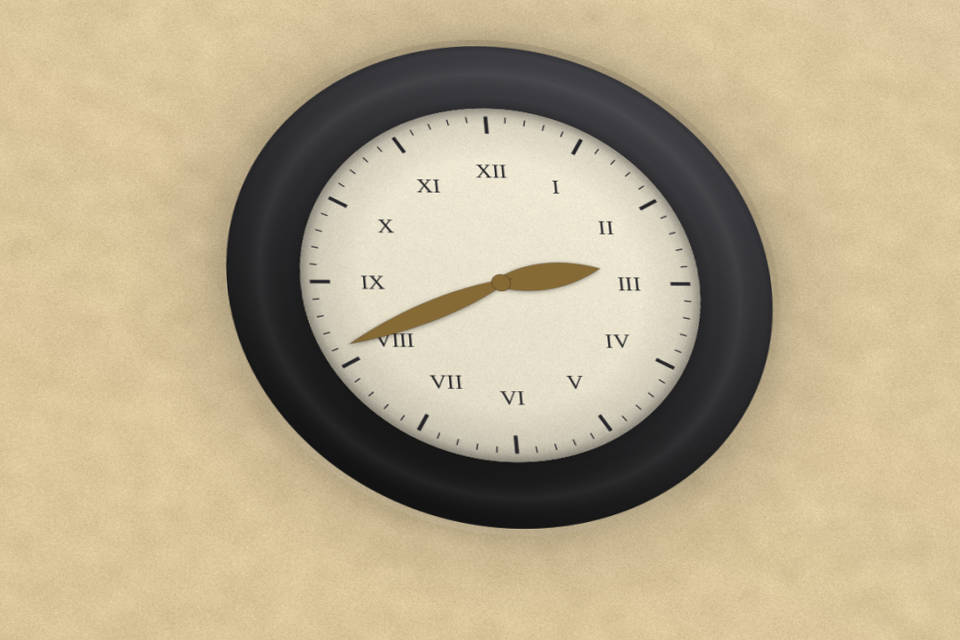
{"hour": 2, "minute": 41}
